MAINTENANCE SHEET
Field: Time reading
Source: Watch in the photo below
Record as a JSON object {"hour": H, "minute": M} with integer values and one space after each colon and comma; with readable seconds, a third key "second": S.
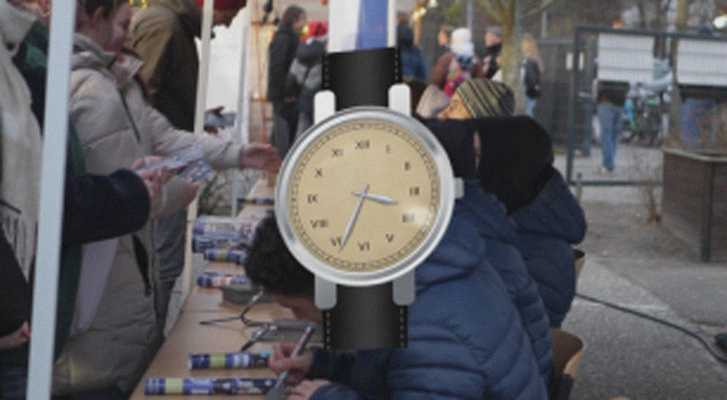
{"hour": 3, "minute": 34}
